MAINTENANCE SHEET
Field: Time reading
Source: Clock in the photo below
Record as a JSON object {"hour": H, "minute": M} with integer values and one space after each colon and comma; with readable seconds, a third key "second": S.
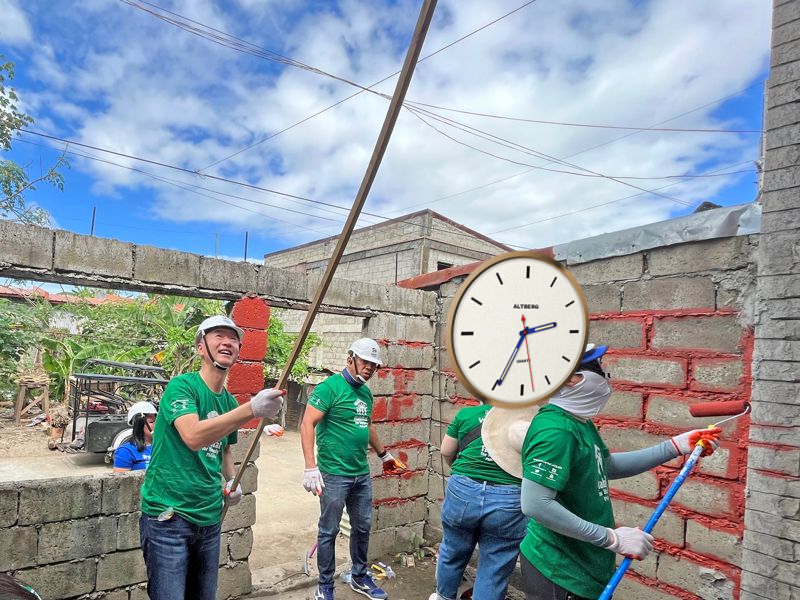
{"hour": 2, "minute": 34, "second": 28}
